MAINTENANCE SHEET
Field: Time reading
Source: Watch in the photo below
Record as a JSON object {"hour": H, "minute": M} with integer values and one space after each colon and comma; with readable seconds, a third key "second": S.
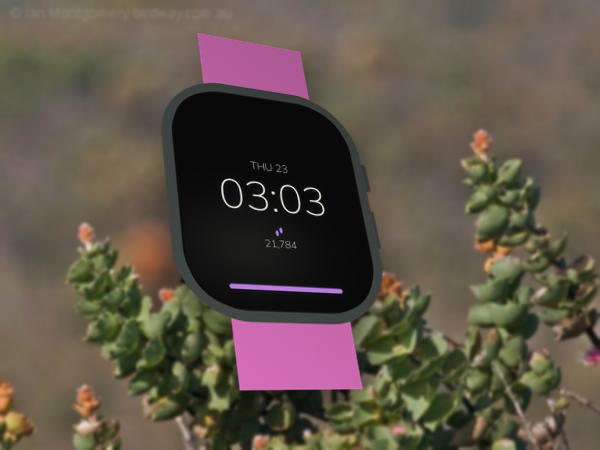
{"hour": 3, "minute": 3}
